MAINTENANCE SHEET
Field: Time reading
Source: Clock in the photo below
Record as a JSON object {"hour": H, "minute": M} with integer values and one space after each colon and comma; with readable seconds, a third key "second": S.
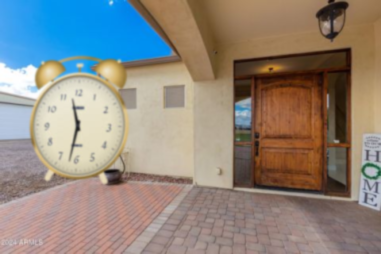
{"hour": 11, "minute": 32}
